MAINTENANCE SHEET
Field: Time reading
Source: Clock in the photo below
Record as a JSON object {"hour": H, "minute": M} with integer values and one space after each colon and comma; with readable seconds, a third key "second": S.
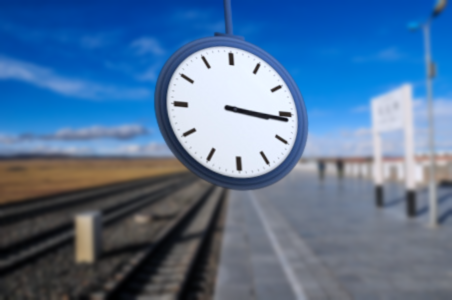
{"hour": 3, "minute": 16}
